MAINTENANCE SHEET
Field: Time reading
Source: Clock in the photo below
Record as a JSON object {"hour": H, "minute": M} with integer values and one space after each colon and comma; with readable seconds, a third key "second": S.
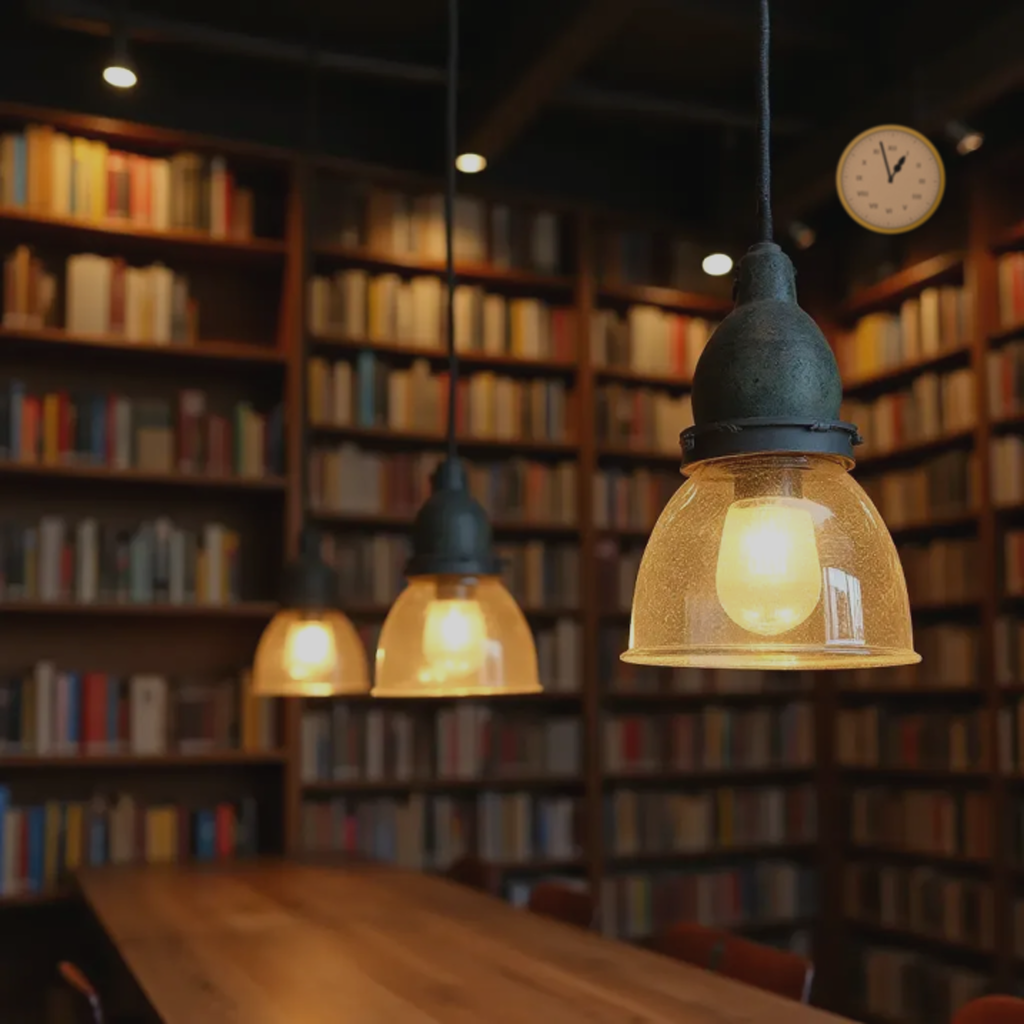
{"hour": 12, "minute": 57}
